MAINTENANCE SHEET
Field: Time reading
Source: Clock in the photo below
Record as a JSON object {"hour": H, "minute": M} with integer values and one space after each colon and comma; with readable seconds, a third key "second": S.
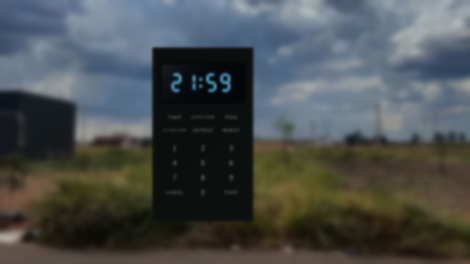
{"hour": 21, "minute": 59}
